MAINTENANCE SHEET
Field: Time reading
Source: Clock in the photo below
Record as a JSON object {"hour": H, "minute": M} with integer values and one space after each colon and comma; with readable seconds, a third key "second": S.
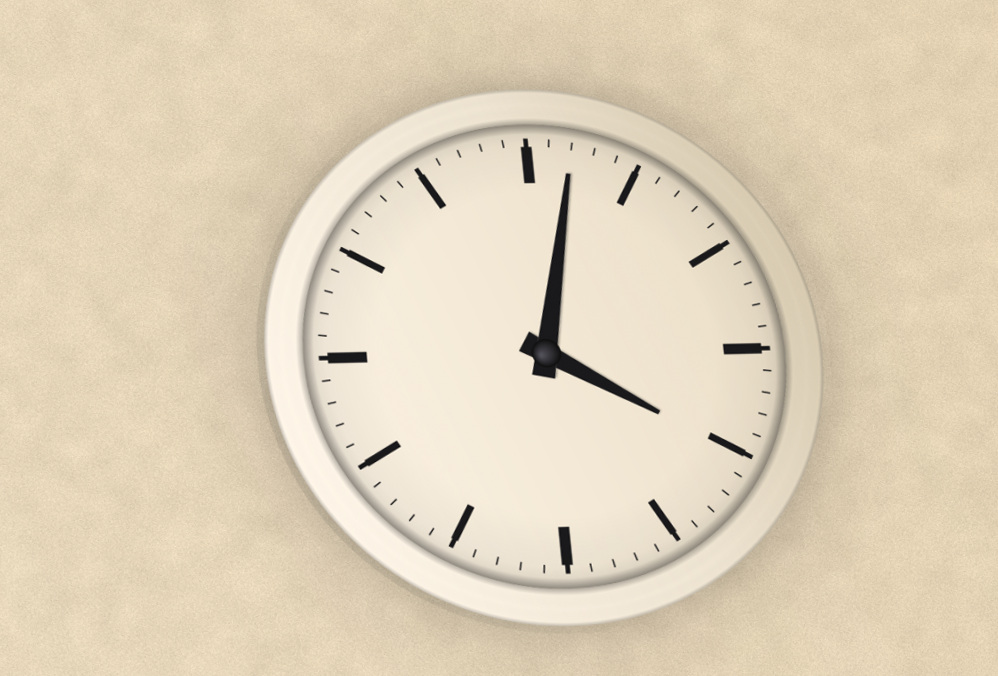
{"hour": 4, "minute": 2}
